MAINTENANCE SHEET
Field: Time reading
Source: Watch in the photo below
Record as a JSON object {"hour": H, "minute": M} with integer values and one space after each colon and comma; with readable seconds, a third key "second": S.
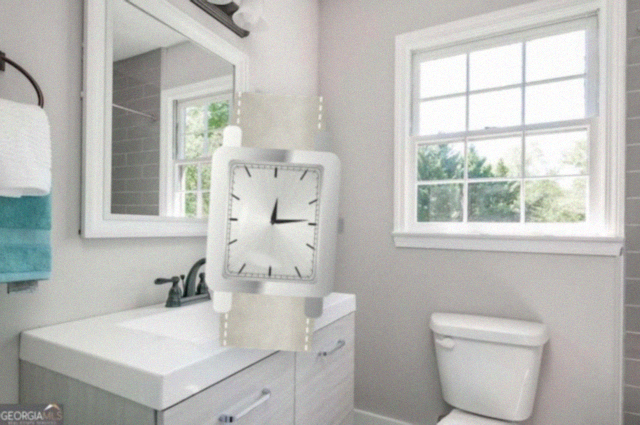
{"hour": 12, "minute": 14}
